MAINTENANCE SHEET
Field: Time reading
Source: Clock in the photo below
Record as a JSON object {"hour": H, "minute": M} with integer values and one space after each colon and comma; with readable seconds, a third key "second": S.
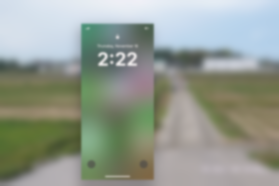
{"hour": 2, "minute": 22}
